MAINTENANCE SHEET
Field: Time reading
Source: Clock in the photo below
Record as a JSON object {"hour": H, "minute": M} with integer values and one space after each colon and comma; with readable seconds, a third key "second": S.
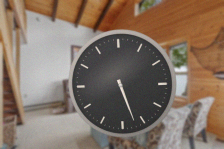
{"hour": 5, "minute": 27}
